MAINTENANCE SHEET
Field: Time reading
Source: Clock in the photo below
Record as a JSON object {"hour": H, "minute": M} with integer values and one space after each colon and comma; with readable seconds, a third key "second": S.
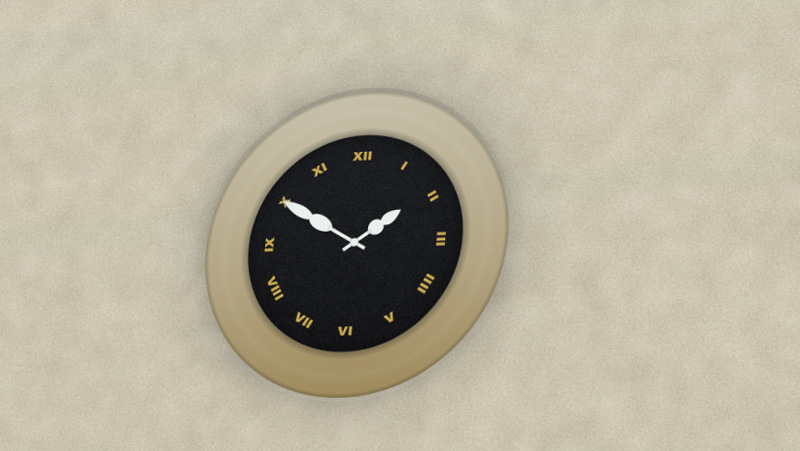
{"hour": 1, "minute": 50}
